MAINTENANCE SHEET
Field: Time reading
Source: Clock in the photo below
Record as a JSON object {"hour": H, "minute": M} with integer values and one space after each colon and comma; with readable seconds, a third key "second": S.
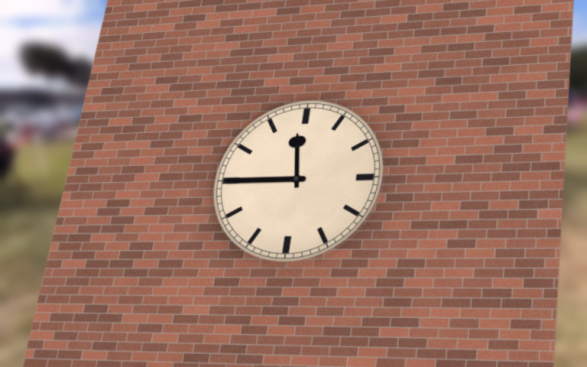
{"hour": 11, "minute": 45}
